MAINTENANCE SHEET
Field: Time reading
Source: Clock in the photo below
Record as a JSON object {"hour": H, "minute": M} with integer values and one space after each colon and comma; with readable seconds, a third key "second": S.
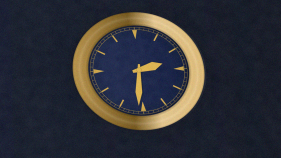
{"hour": 2, "minute": 31}
